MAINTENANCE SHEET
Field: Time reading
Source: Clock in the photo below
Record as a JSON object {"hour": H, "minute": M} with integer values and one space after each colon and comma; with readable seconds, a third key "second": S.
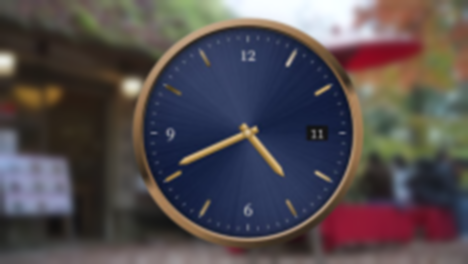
{"hour": 4, "minute": 41}
